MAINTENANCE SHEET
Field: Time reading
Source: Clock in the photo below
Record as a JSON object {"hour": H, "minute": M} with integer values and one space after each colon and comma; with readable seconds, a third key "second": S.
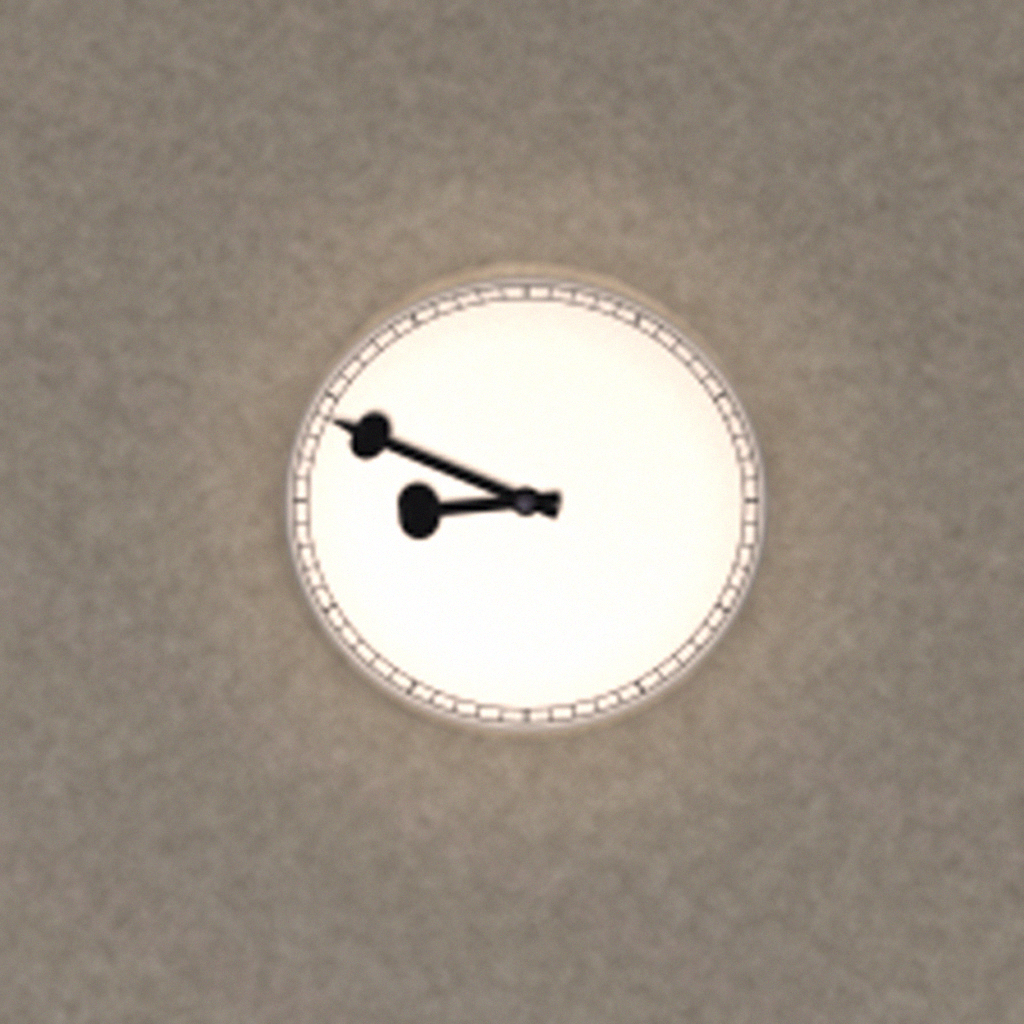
{"hour": 8, "minute": 49}
